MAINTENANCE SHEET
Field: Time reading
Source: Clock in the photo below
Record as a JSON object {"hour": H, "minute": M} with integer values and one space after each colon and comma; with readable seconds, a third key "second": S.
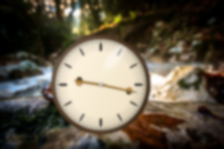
{"hour": 9, "minute": 17}
